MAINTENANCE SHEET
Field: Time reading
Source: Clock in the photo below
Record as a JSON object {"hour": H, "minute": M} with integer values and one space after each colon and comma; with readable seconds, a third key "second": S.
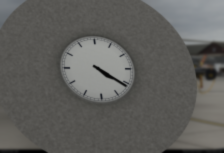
{"hour": 4, "minute": 21}
